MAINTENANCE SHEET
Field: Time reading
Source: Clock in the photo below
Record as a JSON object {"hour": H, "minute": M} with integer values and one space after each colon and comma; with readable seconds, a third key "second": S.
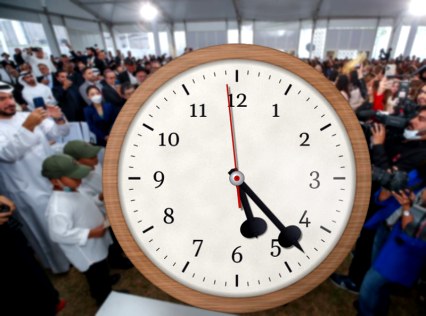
{"hour": 5, "minute": 22, "second": 59}
